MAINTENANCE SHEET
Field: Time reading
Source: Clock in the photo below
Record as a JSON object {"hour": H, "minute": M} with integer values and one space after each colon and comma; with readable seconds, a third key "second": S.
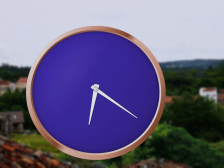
{"hour": 6, "minute": 21}
